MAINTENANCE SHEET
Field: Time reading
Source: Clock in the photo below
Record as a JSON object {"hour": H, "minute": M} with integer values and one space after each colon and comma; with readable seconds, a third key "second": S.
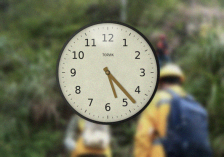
{"hour": 5, "minute": 23}
